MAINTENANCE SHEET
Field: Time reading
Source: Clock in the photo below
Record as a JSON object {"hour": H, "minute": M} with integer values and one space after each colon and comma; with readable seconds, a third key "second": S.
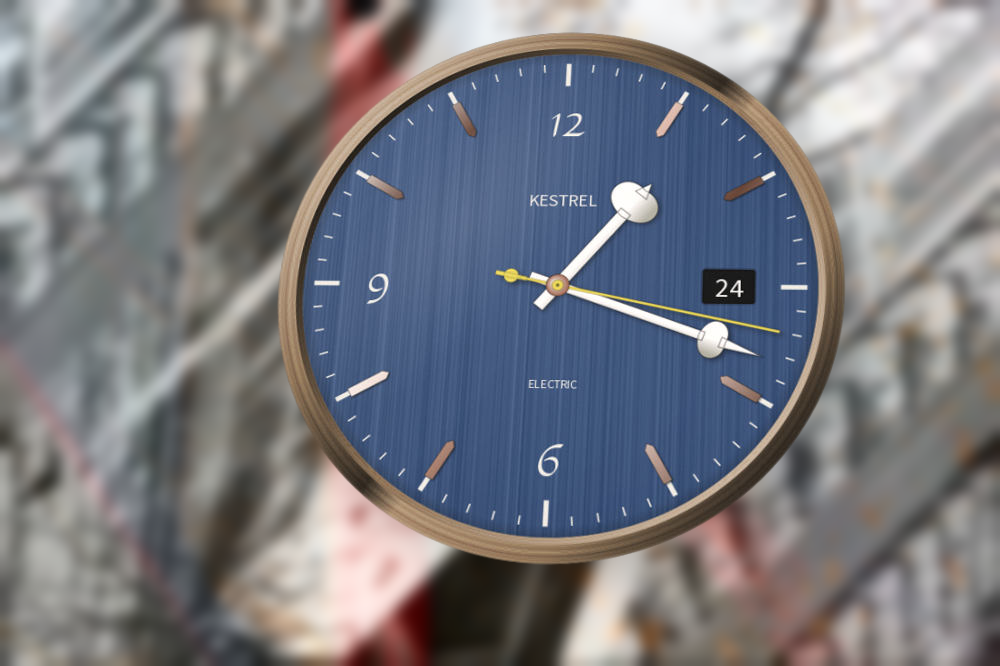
{"hour": 1, "minute": 18, "second": 17}
